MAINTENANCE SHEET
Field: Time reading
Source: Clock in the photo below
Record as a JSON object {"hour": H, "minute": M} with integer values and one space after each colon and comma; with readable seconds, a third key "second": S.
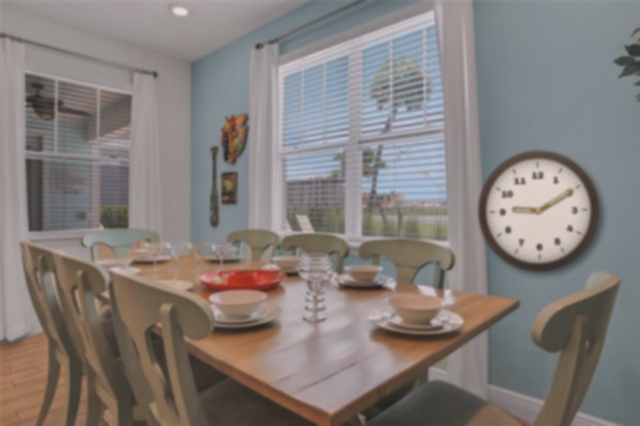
{"hour": 9, "minute": 10}
